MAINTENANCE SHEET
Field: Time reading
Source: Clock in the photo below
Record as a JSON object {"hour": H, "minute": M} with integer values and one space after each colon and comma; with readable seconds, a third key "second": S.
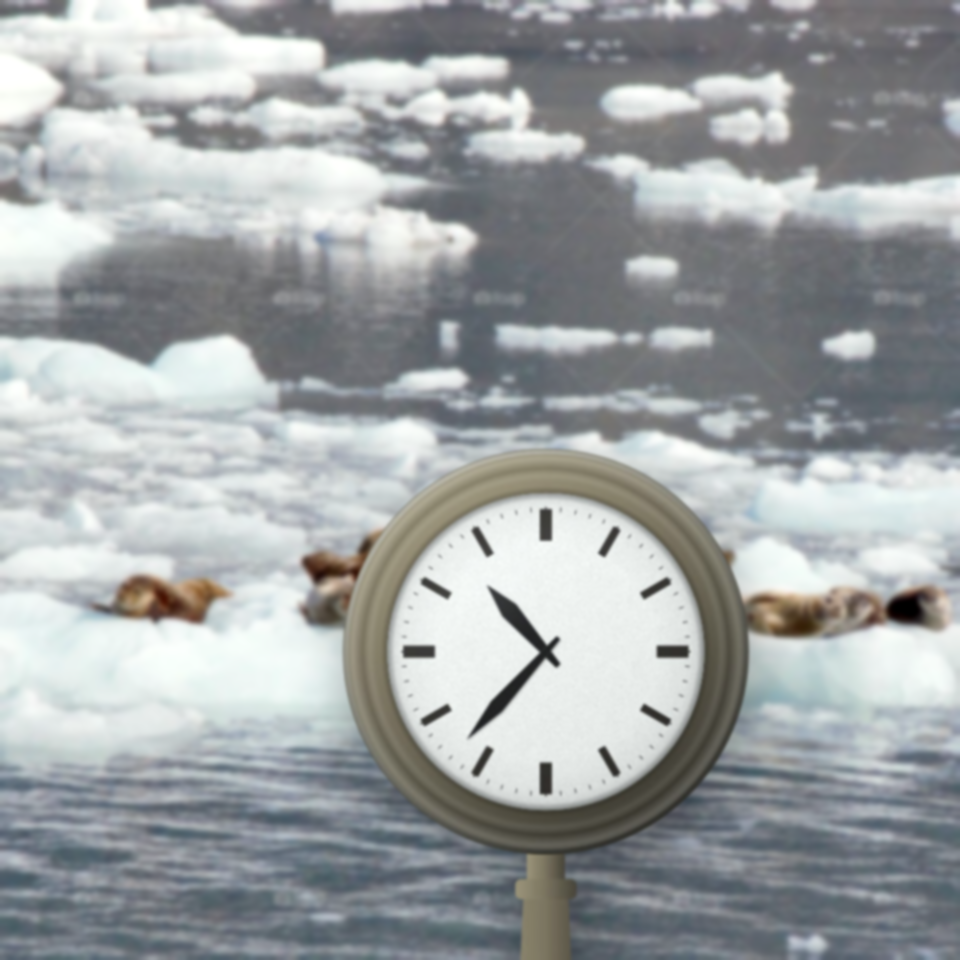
{"hour": 10, "minute": 37}
